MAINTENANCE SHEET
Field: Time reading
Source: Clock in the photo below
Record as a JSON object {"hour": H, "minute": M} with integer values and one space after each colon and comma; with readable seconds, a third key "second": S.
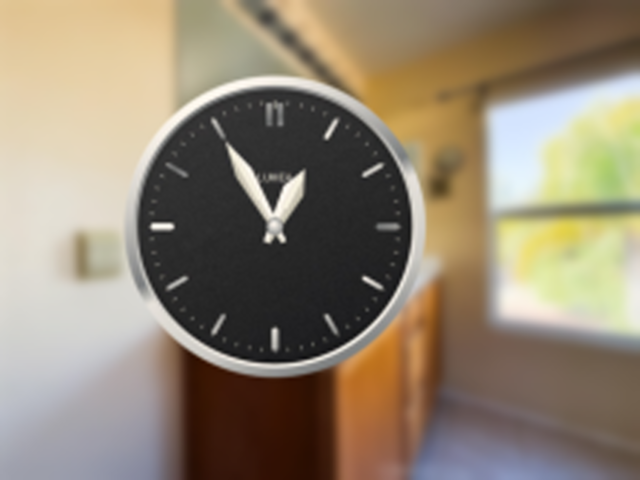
{"hour": 12, "minute": 55}
